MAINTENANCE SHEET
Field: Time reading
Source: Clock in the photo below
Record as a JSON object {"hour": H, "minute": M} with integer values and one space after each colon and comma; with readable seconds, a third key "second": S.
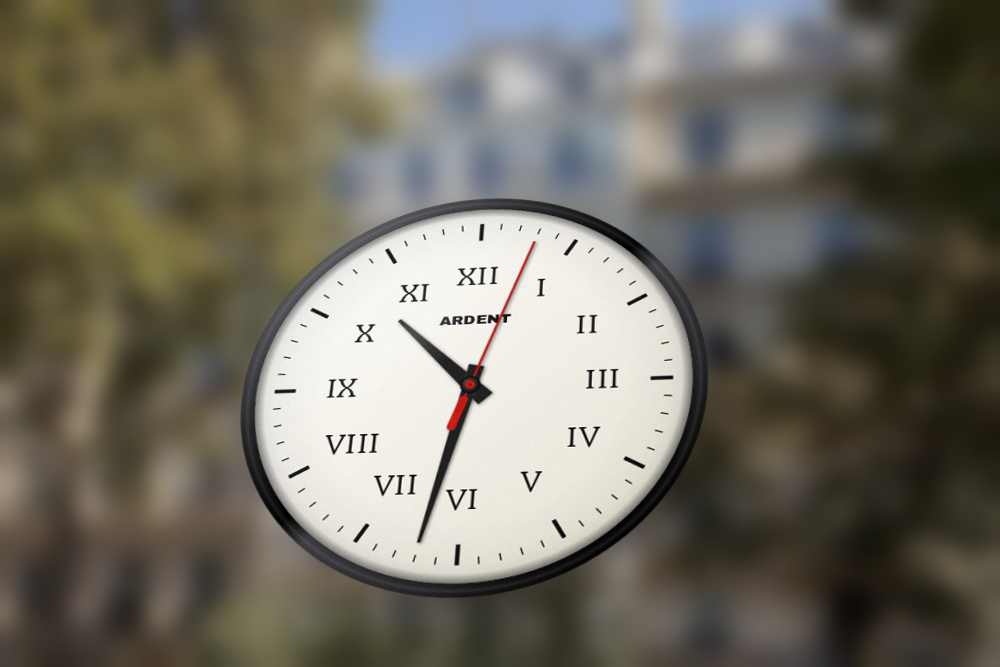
{"hour": 10, "minute": 32, "second": 3}
